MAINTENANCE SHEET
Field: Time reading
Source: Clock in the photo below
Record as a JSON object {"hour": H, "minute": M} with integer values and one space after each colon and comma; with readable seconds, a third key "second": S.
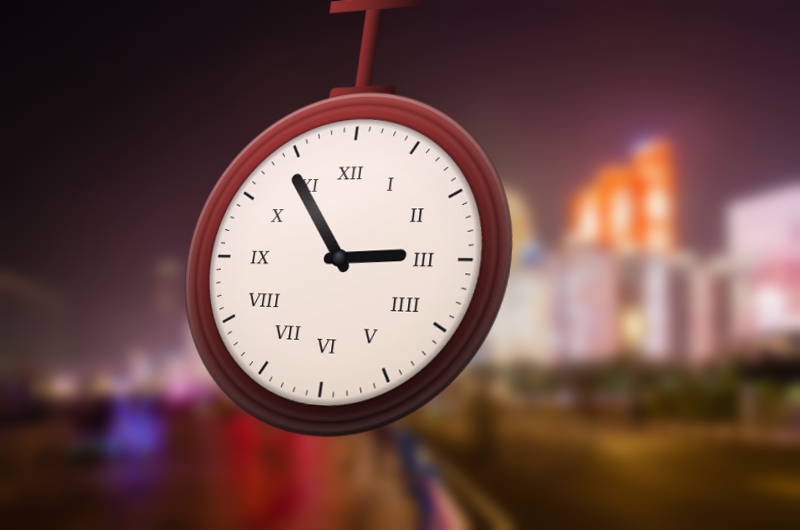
{"hour": 2, "minute": 54}
